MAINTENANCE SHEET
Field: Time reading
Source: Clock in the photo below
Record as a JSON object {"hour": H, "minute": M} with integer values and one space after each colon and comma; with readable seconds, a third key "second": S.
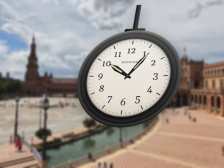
{"hour": 10, "minute": 6}
